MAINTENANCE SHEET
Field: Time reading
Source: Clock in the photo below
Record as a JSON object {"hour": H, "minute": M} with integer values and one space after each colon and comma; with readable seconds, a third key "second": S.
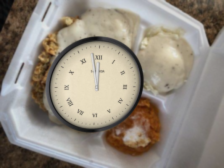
{"hour": 11, "minute": 58}
